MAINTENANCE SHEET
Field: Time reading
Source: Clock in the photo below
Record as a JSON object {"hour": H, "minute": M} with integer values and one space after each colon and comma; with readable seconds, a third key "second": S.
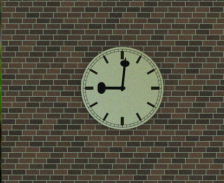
{"hour": 9, "minute": 1}
